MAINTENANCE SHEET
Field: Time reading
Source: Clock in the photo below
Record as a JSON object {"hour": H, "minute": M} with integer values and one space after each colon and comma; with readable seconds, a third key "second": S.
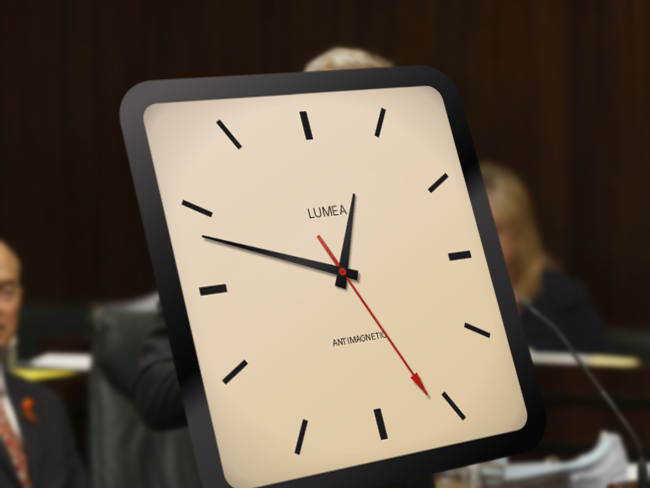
{"hour": 12, "minute": 48, "second": 26}
